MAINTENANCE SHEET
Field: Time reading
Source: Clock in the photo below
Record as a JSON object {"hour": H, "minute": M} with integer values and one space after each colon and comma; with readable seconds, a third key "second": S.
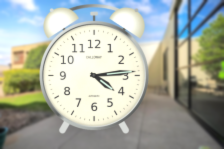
{"hour": 4, "minute": 14}
